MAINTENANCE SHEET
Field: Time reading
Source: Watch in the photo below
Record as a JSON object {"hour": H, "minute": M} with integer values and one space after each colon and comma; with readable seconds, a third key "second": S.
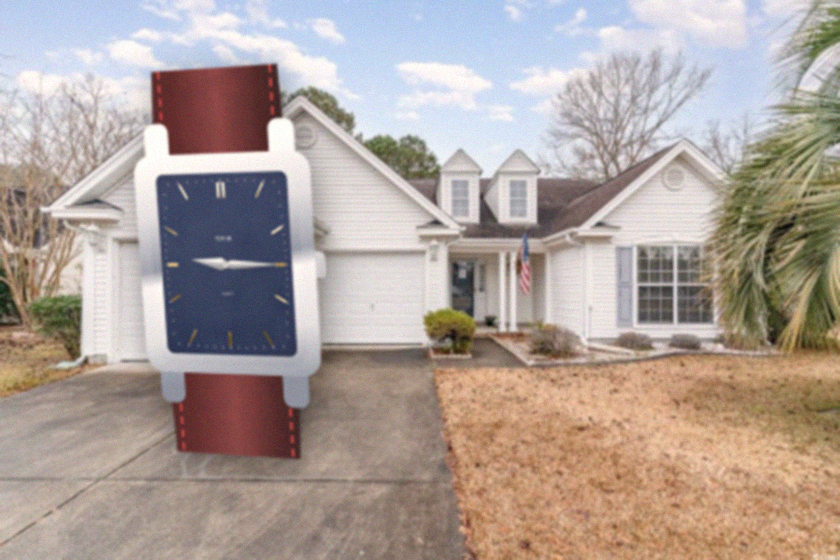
{"hour": 9, "minute": 15}
